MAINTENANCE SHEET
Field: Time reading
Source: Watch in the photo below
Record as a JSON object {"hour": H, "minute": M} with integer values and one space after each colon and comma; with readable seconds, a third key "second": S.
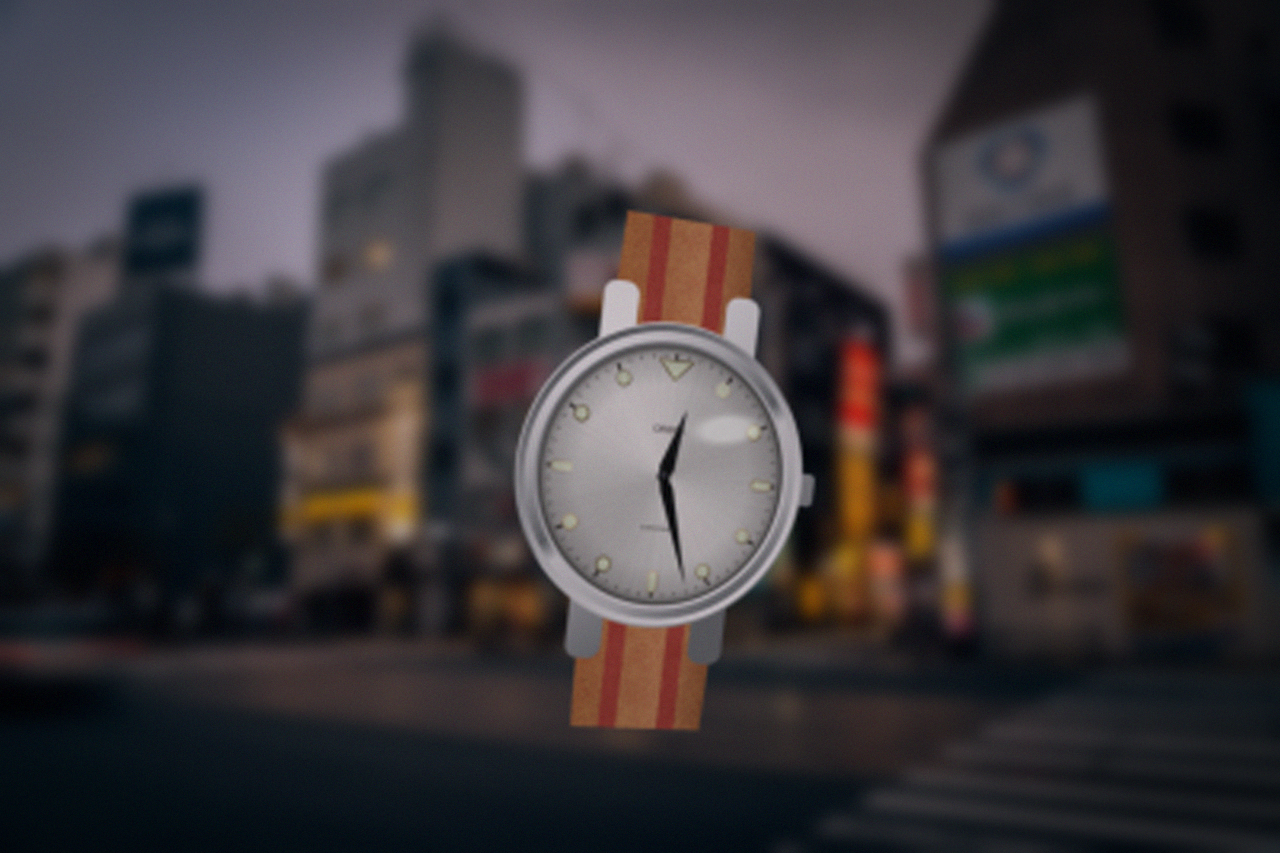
{"hour": 12, "minute": 27}
